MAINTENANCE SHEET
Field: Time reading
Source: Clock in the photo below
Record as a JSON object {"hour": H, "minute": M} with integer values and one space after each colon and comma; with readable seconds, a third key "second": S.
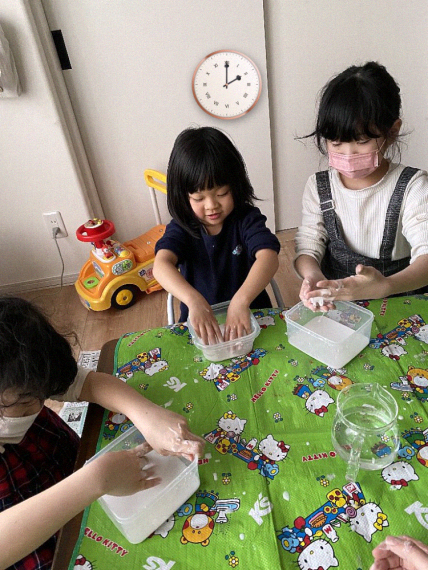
{"hour": 2, "minute": 0}
